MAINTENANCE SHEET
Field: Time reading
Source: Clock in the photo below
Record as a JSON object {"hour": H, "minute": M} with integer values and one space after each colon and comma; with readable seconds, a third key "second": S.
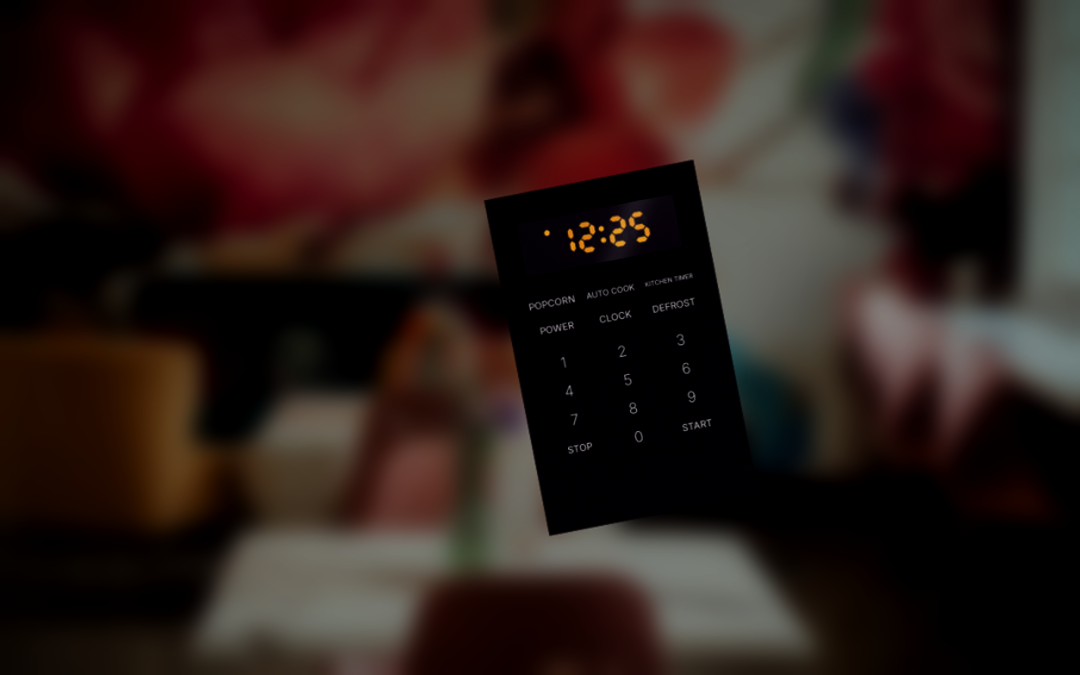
{"hour": 12, "minute": 25}
